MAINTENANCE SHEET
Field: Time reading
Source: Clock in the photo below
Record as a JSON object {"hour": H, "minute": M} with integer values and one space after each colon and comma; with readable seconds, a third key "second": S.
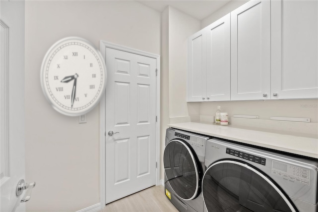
{"hour": 8, "minute": 32}
